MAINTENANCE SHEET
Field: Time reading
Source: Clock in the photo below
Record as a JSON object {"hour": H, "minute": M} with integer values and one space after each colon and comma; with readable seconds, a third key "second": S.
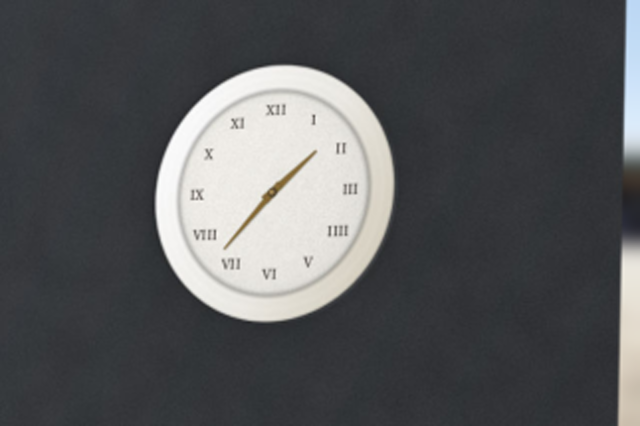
{"hour": 1, "minute": 37}
